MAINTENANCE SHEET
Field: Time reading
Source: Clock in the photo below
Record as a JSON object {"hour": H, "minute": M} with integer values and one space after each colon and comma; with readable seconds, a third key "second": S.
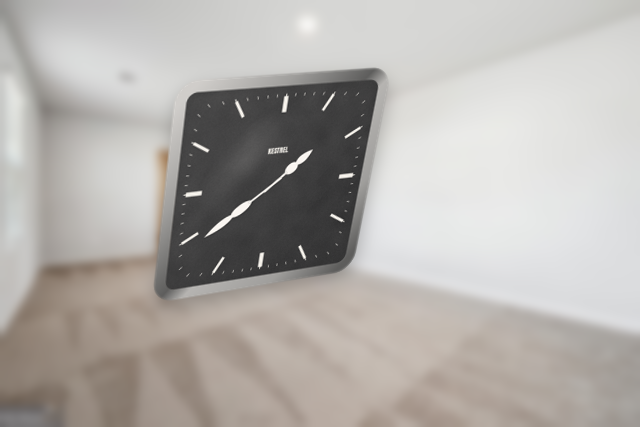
{"hour": 1, "minute": 39}
